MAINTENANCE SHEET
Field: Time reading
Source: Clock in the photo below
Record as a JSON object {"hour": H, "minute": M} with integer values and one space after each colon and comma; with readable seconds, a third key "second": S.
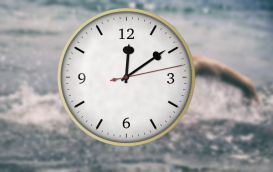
{"hour": 12, "minute": 9, "second": 13}
